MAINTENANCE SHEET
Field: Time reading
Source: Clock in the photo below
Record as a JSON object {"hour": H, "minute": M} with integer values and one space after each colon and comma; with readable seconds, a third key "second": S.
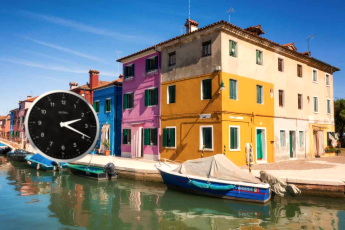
{"hour": 2, "minute": 19}
